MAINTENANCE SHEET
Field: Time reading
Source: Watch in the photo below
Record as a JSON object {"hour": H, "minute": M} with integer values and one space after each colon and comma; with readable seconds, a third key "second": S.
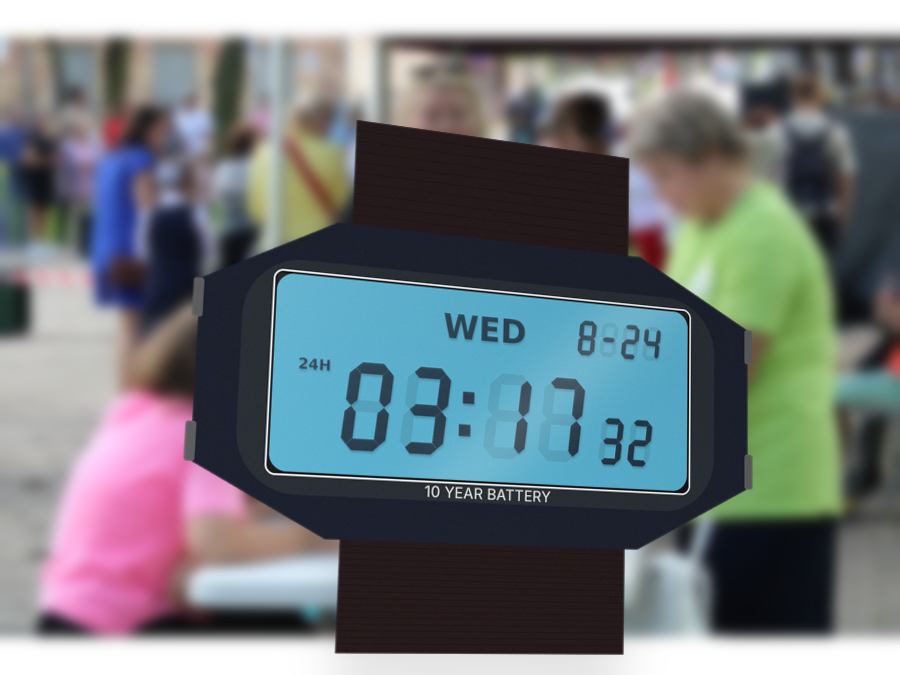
{"hour": 3, "minute": 17, "second": 32}
